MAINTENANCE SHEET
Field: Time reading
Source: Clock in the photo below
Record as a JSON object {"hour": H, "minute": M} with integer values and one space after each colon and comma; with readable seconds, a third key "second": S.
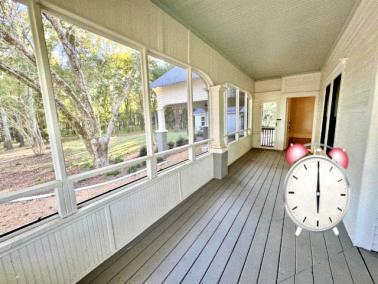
{"hour": 6, "minute": 0}
